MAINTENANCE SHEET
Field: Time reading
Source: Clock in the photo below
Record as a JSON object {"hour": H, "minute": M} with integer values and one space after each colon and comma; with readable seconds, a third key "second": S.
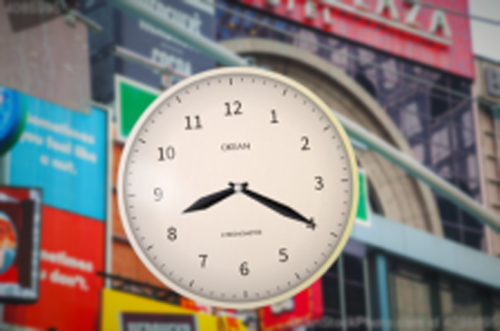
{"hour": 8, "minute": 20}
